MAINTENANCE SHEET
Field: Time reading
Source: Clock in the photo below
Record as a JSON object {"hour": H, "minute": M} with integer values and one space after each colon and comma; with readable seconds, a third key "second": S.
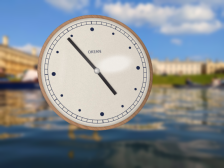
{"hour": 4, "minute": 54}
